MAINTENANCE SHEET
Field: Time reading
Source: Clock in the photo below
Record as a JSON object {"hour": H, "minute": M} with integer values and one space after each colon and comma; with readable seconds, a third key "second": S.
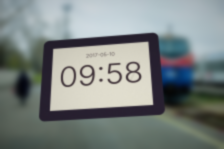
{"hour": 9, "minute": 58}
